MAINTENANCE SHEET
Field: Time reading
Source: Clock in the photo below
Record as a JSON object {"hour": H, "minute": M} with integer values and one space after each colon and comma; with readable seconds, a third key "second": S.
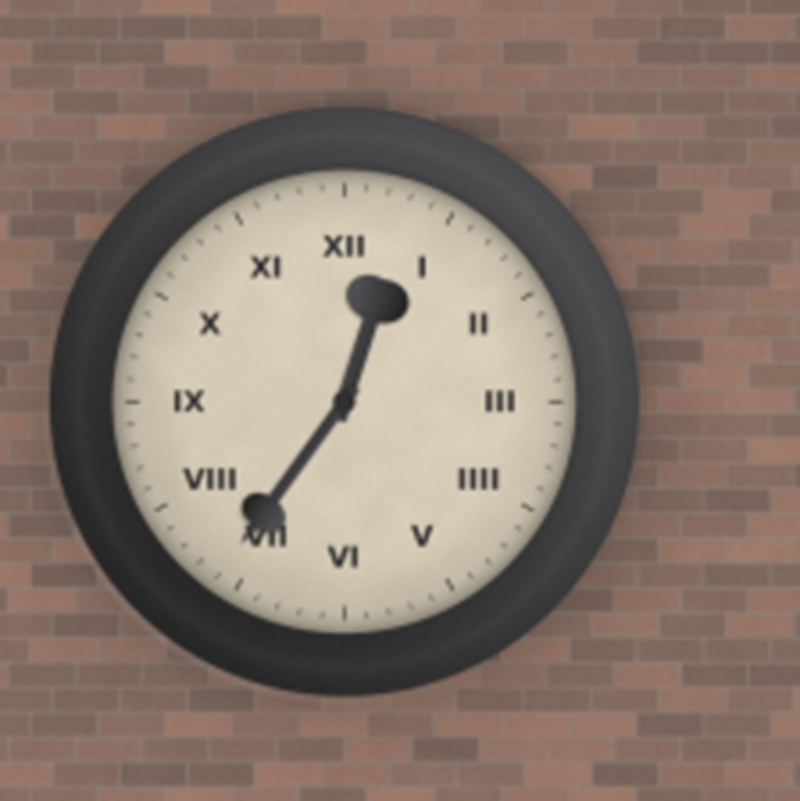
{"hour": 12, "minute": 36}
